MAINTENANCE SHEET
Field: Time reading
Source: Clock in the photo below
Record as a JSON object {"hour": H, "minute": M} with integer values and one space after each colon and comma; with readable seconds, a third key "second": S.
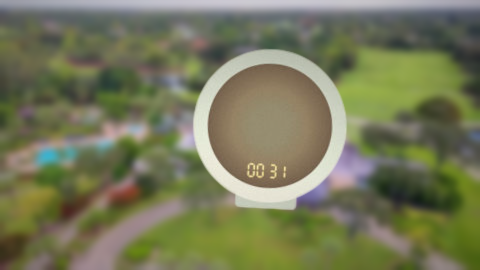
{"hour": 0, "minute": 31}
